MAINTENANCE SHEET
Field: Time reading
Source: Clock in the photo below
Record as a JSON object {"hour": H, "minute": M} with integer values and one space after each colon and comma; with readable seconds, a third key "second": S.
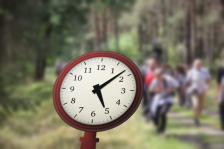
{"hour": 5, "minute": 8}
